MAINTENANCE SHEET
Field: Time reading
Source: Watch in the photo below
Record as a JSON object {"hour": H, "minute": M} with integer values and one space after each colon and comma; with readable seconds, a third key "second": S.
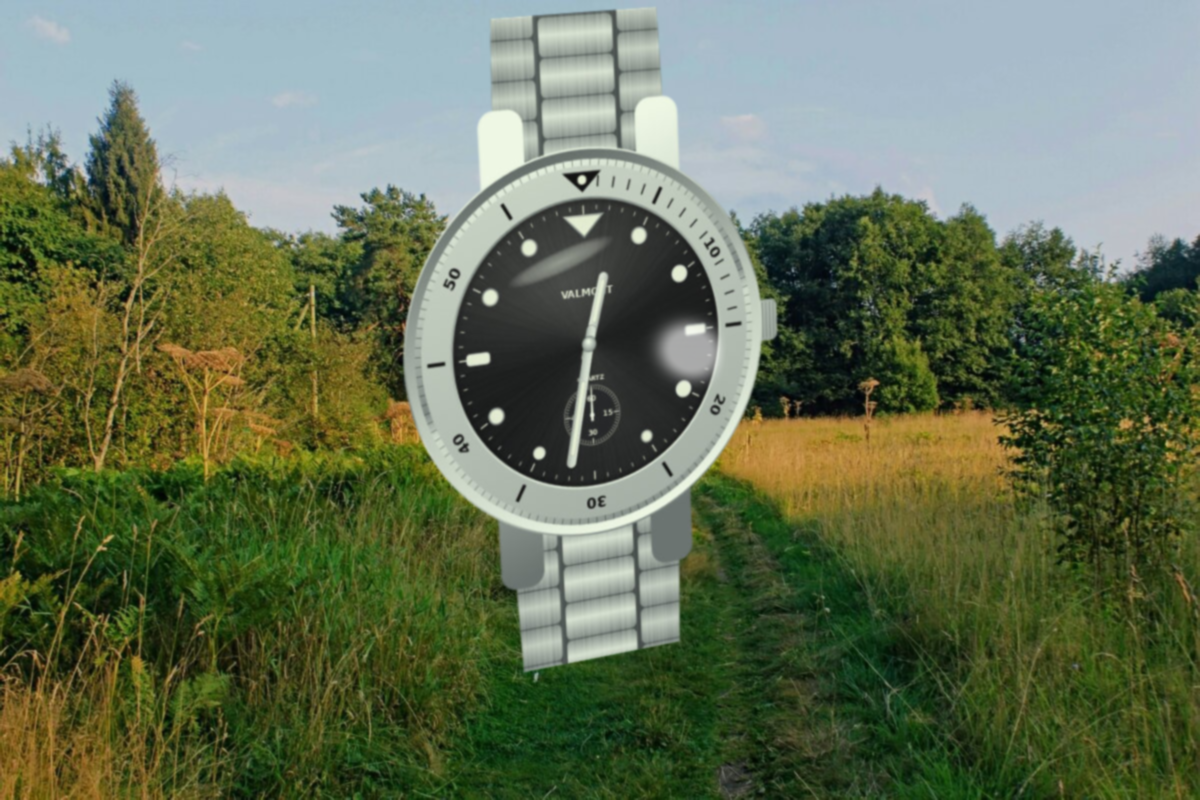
{"hour": 12, "minute": 32}
